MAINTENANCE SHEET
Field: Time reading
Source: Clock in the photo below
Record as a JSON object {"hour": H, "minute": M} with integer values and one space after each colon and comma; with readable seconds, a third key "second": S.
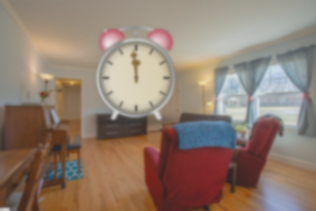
{"hour": 11, "minute": 59}
